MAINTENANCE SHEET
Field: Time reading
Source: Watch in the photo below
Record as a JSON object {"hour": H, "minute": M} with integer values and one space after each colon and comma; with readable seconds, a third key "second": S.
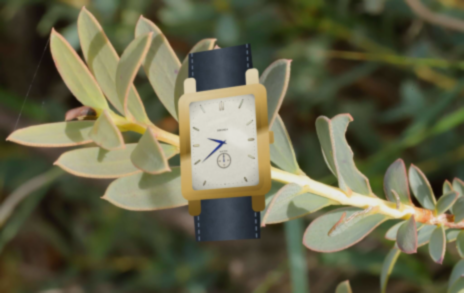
{"hour": 9, "minute": 39}
